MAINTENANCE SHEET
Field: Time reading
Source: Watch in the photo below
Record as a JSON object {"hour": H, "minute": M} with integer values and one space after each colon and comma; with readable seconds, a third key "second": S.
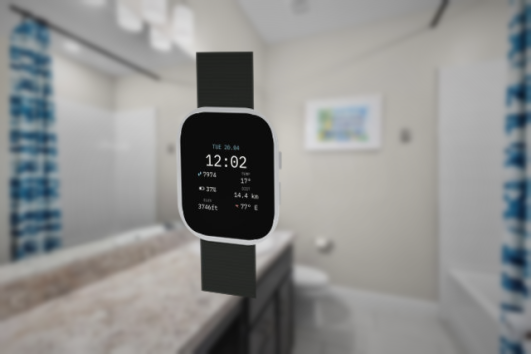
{"hour": 12, "minute": 2}
